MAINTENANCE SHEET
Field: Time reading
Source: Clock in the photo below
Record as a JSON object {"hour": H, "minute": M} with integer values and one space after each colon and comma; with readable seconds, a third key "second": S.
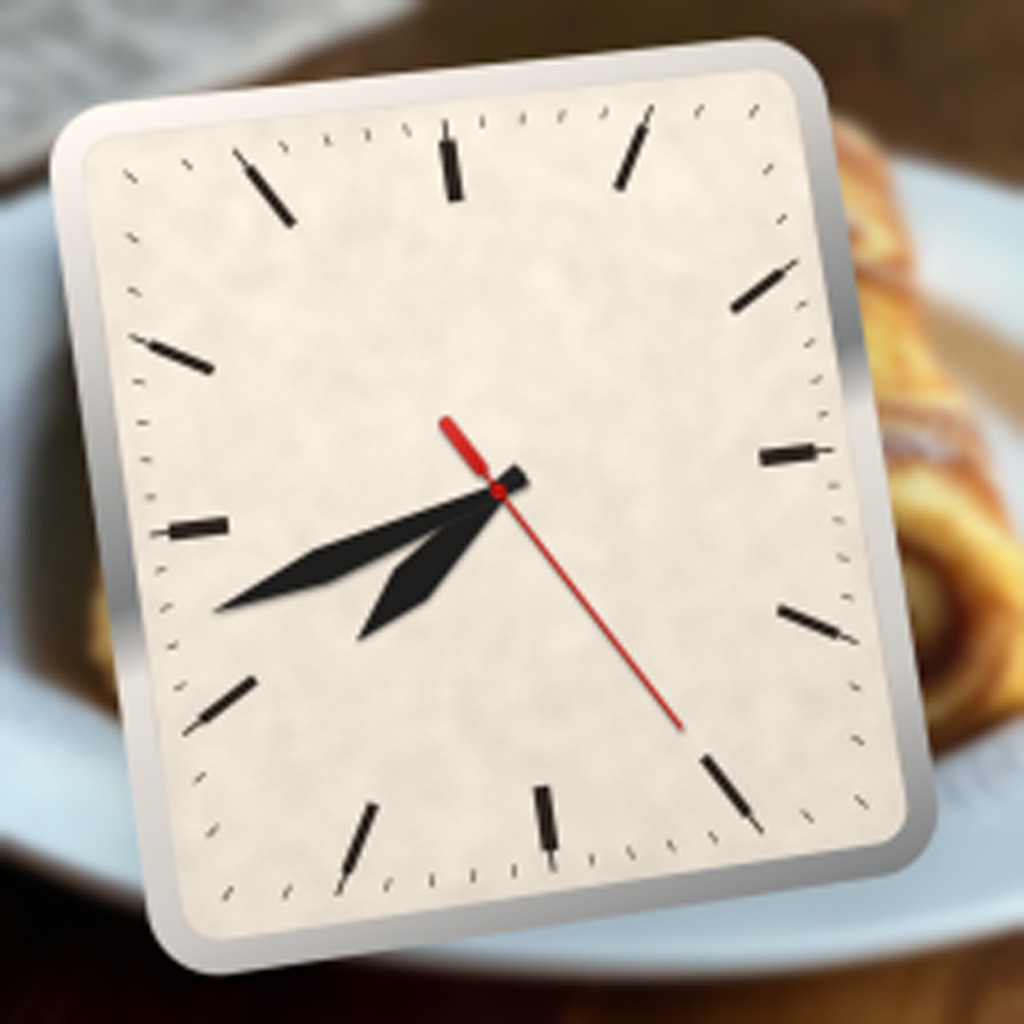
{"hour": 7, "minute": 42, "second": 25}
